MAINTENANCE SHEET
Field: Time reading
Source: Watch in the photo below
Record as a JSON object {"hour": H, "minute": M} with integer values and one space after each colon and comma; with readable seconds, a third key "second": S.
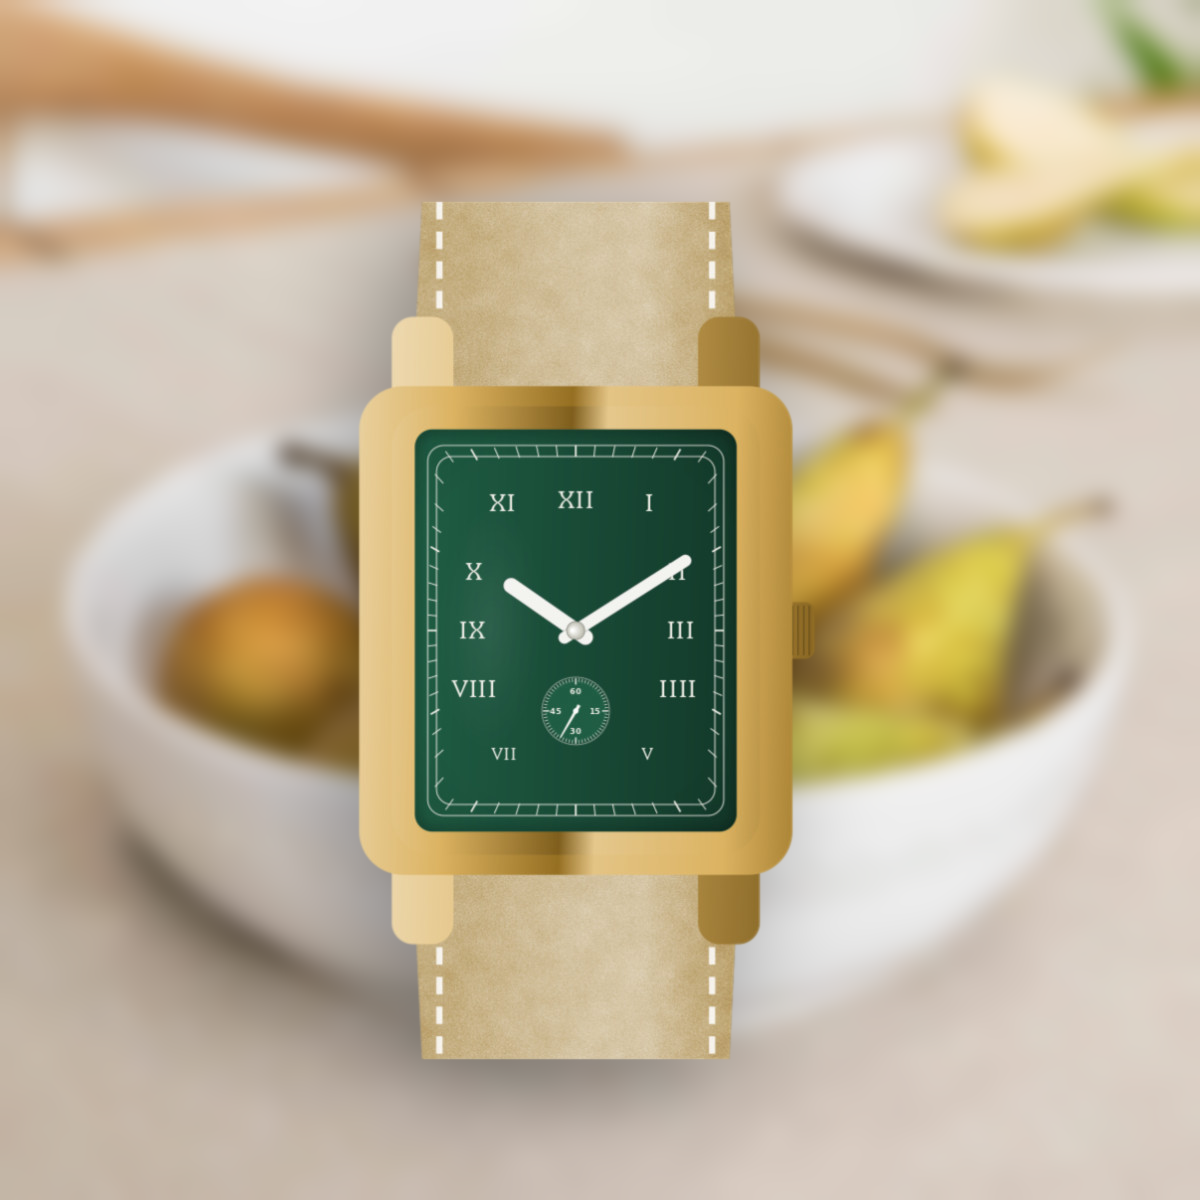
{"hour": 10, "minute": 9, "second": 35}
